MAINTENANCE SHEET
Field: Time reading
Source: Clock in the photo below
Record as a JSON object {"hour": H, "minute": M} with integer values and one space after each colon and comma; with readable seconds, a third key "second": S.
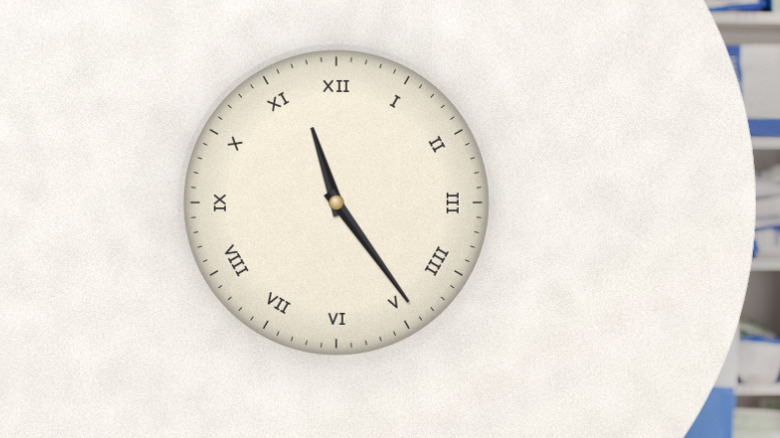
{"hour": 11, "minute": 24}
